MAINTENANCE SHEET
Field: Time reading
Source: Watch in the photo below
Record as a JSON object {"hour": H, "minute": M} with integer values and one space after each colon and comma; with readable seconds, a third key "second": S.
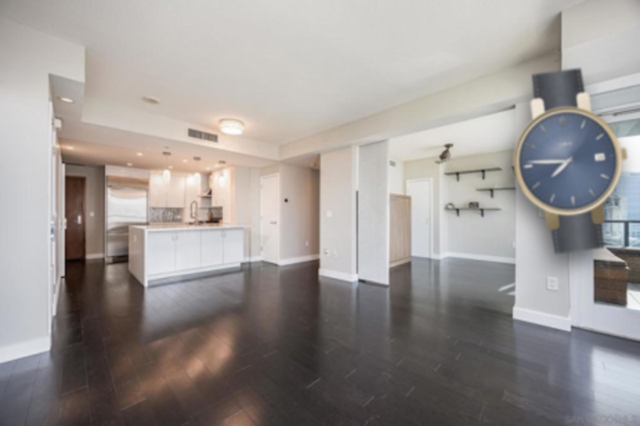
{"hour": 7, "minute": 46}
